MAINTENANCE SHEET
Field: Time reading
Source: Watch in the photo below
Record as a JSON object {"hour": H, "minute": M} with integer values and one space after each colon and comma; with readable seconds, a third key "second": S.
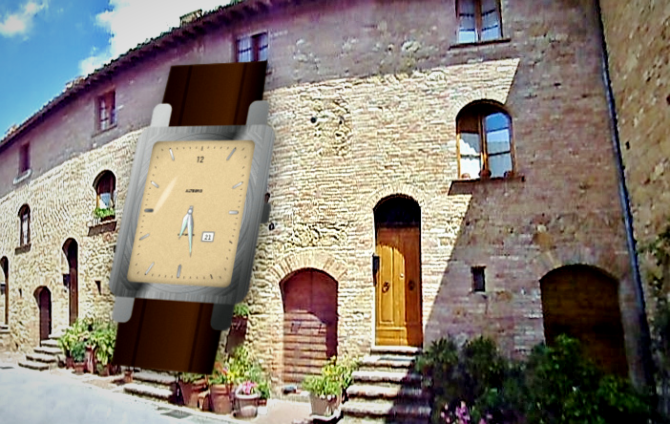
{"hour": 6, "minute": 28}
